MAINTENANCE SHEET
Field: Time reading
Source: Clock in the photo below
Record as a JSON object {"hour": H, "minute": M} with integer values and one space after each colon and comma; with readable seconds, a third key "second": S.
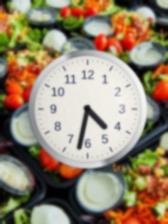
{"hour": 4, "minute": 32}
